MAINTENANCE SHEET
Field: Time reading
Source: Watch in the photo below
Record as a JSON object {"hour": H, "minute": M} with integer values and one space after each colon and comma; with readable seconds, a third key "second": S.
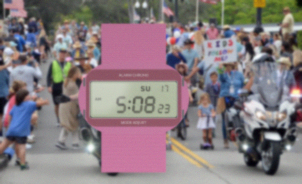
{"hour": 5, "minute": 8}
